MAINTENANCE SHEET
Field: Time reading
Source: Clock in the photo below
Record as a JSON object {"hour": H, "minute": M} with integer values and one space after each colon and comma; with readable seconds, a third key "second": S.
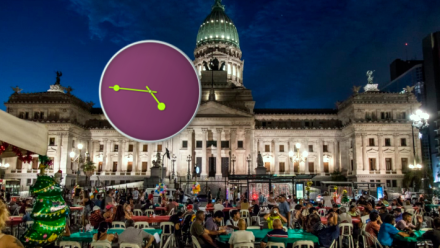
{"hour": 4, "minute": 46}
